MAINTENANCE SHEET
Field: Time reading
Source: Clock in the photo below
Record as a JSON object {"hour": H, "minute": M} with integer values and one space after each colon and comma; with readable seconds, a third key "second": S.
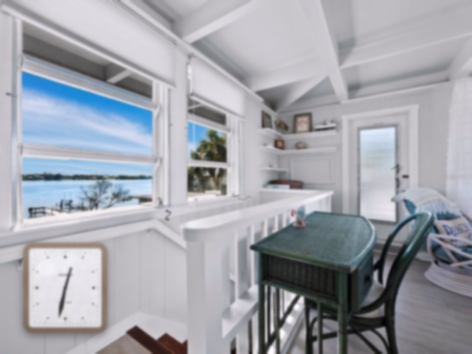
{"hour": 12, "minute": 32}
